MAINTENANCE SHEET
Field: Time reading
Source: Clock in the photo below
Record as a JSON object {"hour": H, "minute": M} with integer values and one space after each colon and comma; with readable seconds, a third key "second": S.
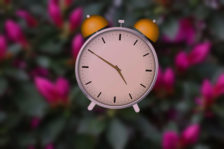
{"hour": 4, "minute": 50}
